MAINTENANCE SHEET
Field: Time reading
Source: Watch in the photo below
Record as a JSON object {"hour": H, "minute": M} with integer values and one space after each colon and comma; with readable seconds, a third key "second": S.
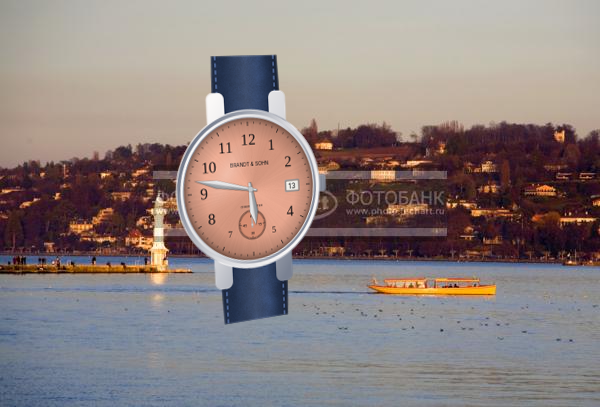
{"hour": 5, "minute": 47}
